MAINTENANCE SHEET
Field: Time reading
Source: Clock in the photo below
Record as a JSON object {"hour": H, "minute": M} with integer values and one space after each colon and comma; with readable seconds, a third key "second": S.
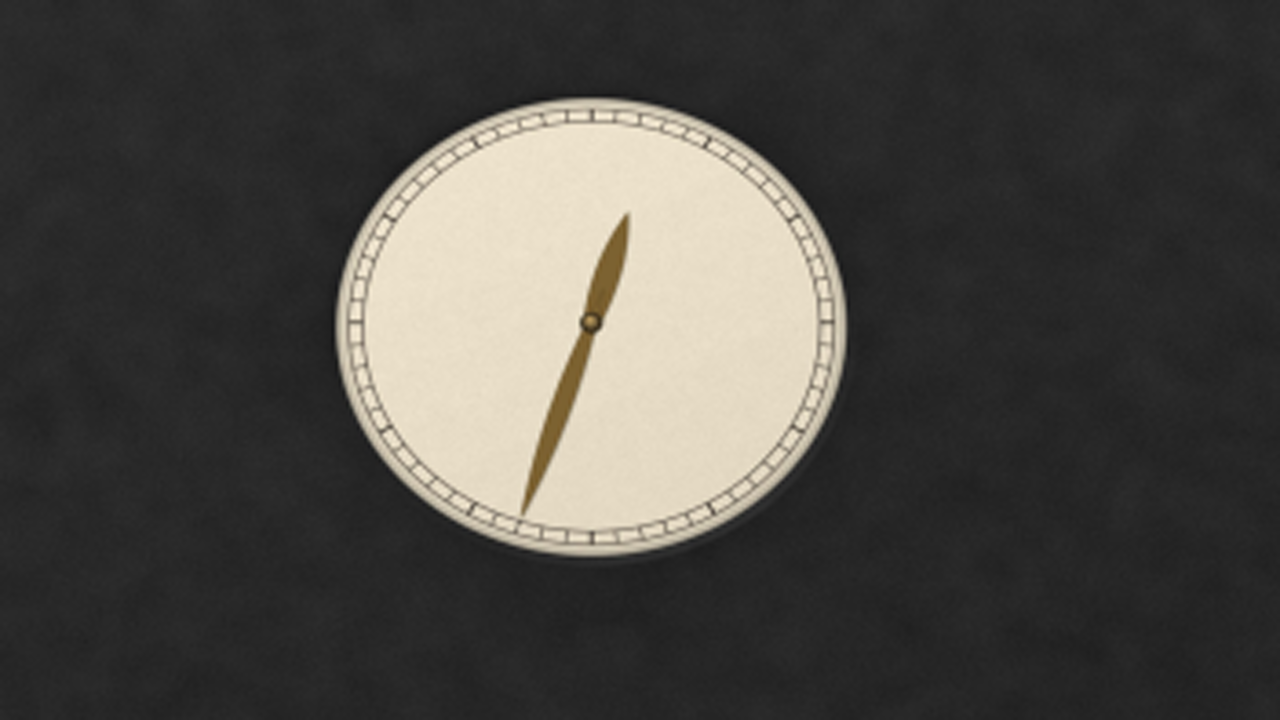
{"hour": 12, "minute": 33}
